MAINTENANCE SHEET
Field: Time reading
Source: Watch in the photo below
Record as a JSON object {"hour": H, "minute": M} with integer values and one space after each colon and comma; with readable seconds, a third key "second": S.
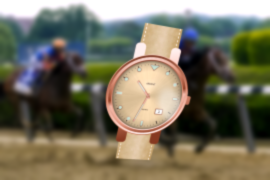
{"hour": 10, "minute": 33}
